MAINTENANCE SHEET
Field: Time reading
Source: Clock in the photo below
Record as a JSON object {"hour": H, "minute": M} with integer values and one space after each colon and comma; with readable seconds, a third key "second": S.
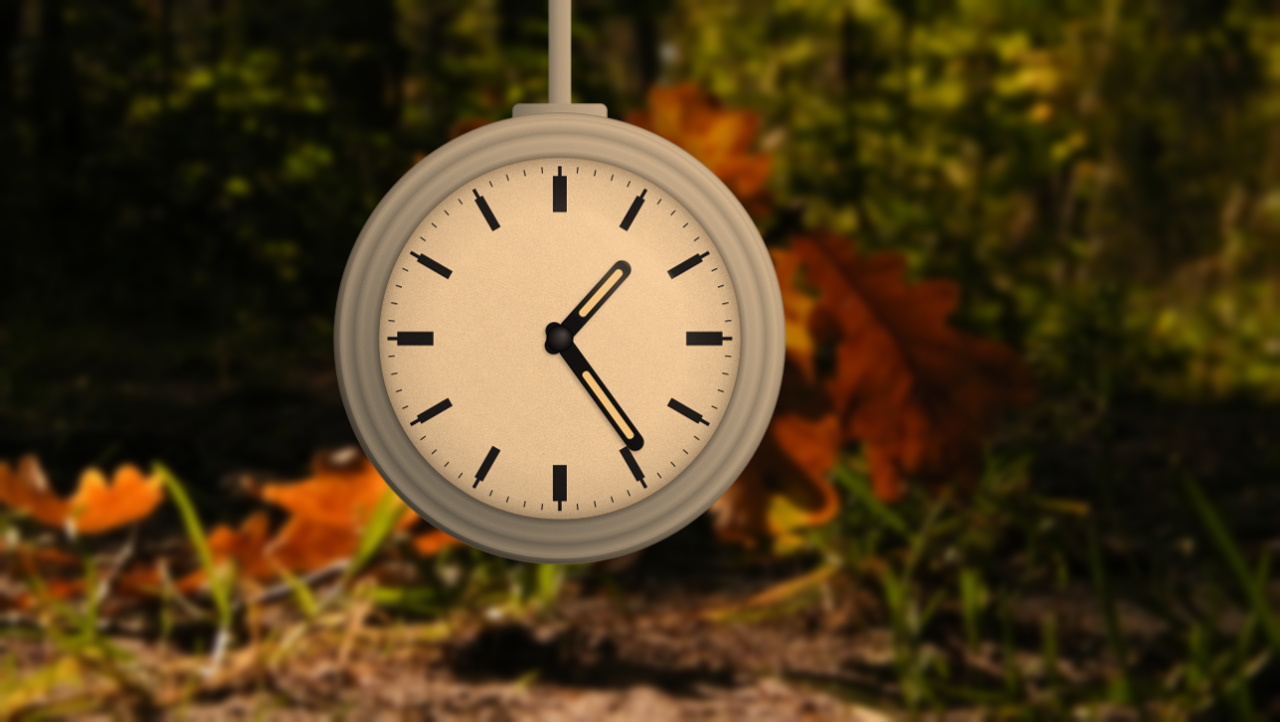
{"hour": 1, "minute": 24}
